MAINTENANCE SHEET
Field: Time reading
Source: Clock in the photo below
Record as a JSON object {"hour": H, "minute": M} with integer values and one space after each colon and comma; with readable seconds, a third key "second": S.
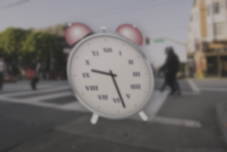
{"hour": 9, "minute": 28}
